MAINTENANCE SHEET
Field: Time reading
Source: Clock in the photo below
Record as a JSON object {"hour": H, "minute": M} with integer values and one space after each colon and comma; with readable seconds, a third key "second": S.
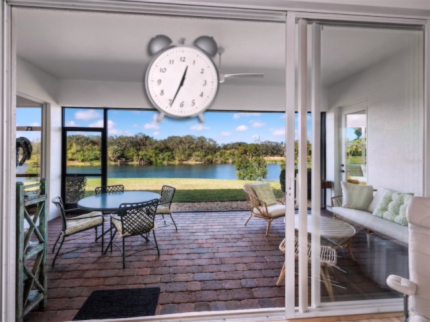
{"hour": 12, "minute": 34}
